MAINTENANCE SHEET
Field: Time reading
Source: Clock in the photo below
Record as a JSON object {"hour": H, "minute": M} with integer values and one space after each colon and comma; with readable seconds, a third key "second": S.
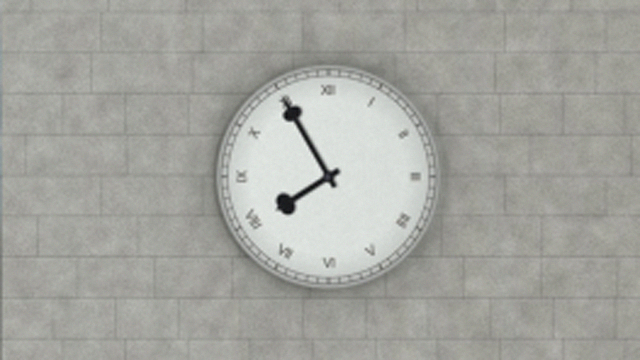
{"hour": 7, "minute": 55}
